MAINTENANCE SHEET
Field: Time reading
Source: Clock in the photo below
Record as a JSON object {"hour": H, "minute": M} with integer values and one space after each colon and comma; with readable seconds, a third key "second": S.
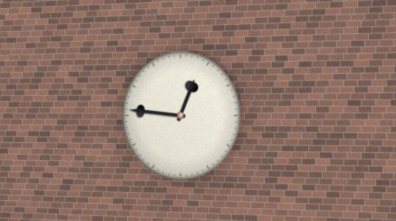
{"hour": 12, "minute": 46}
